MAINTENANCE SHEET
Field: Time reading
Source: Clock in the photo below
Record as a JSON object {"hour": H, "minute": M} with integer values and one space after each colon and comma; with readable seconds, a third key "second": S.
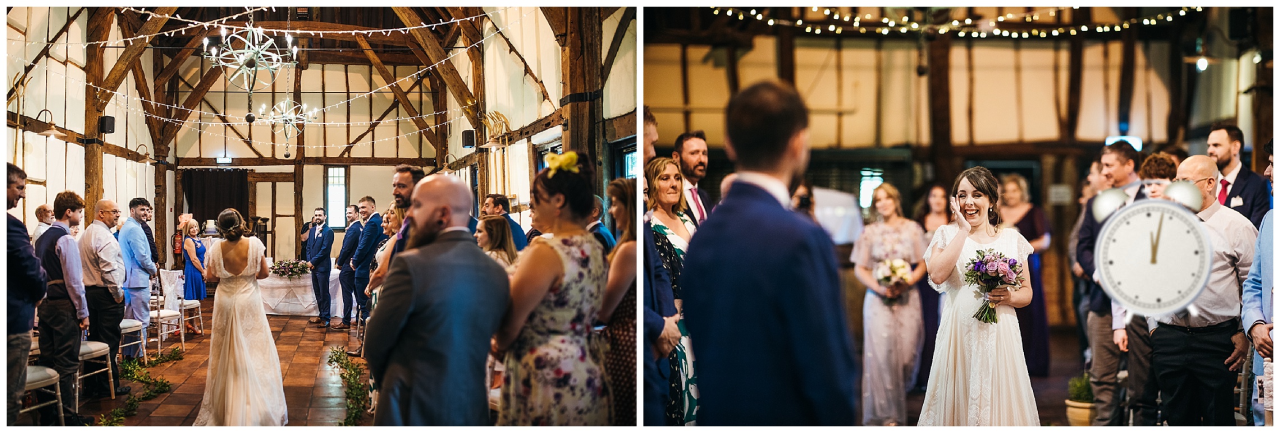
{"hour": 12, "minute": 3}
